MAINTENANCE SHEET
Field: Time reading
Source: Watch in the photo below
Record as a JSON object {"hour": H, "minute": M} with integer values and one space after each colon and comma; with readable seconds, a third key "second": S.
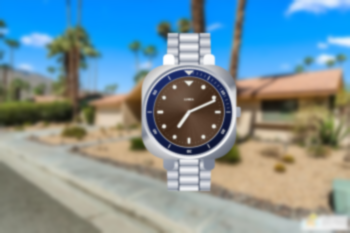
{"hour": 7, "minute": 11}
